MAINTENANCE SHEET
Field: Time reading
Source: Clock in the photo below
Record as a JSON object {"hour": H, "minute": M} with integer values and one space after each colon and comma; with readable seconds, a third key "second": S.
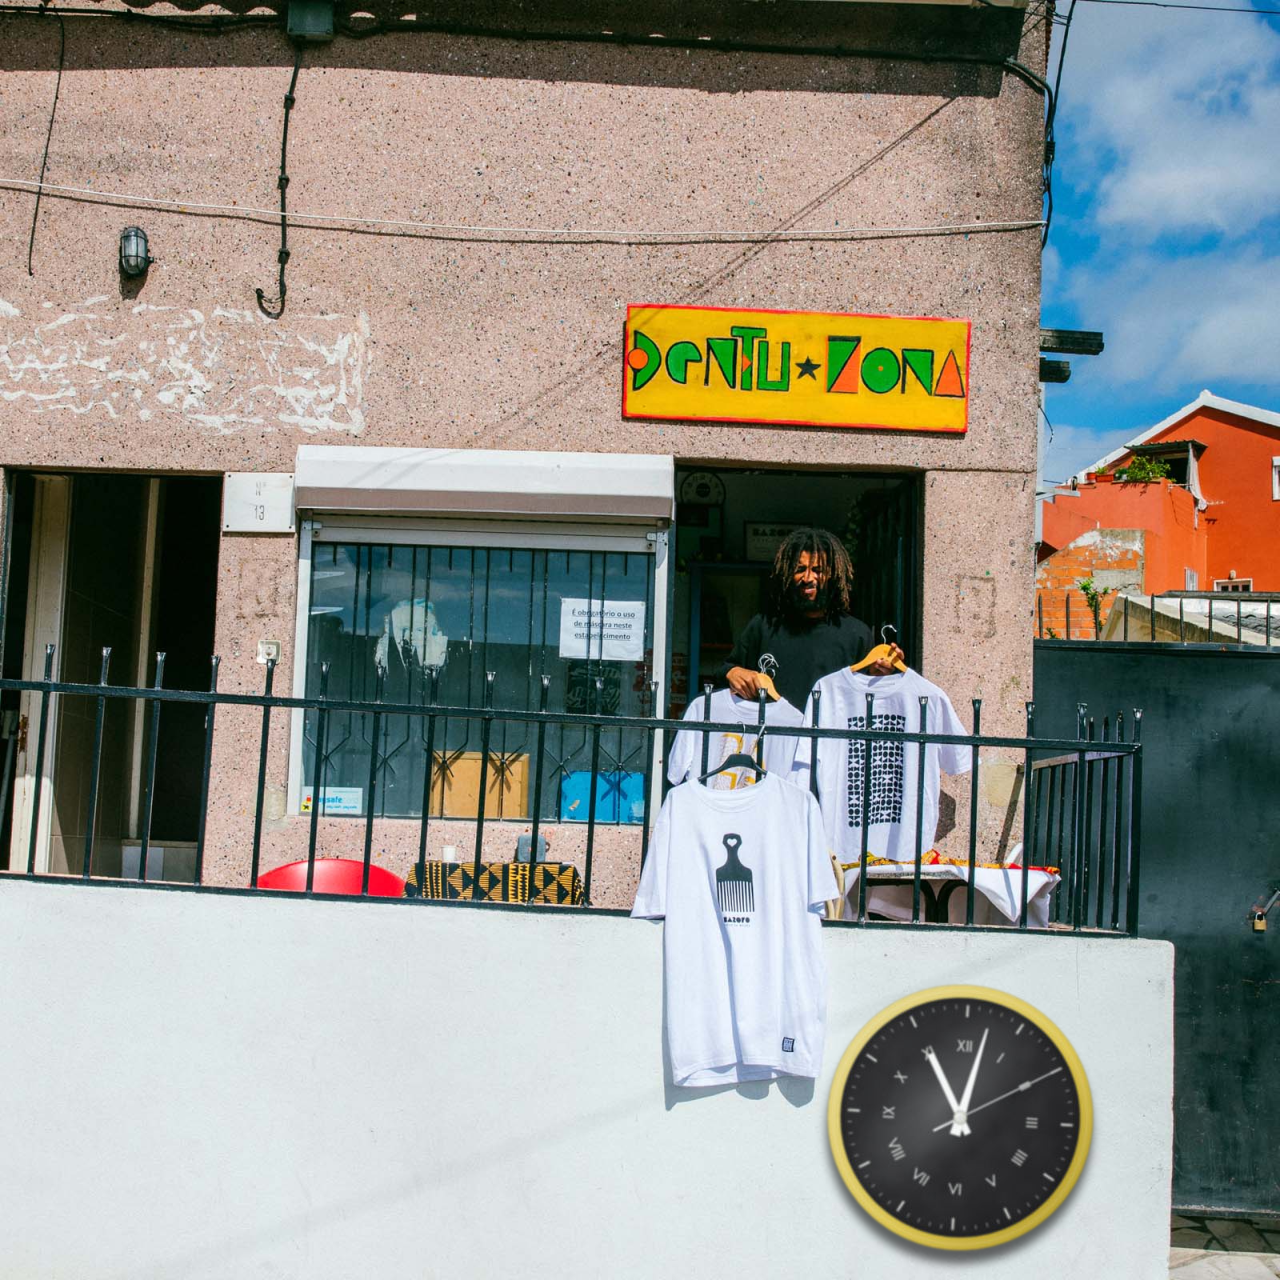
{"hour": 11, "minute": 2, "second": 10}
